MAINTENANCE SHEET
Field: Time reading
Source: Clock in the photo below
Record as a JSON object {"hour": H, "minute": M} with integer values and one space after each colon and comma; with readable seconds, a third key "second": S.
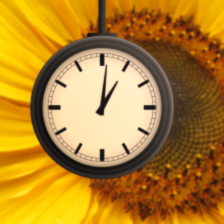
{"hour": 1, "minute": 1}
